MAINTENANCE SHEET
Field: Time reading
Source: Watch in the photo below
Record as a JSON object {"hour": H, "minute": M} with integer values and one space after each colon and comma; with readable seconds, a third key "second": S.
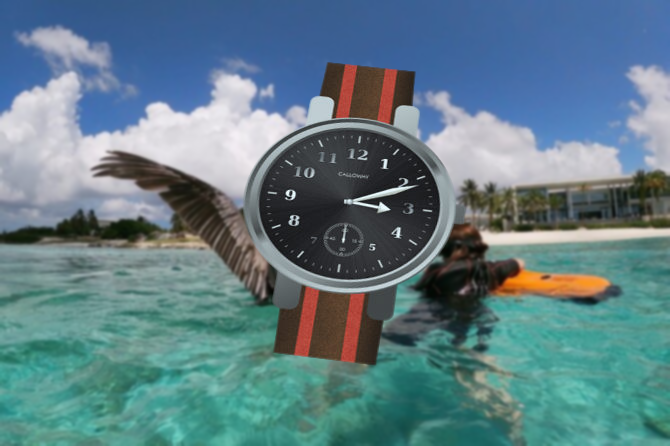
{"hour": 3, "minute": 11}
